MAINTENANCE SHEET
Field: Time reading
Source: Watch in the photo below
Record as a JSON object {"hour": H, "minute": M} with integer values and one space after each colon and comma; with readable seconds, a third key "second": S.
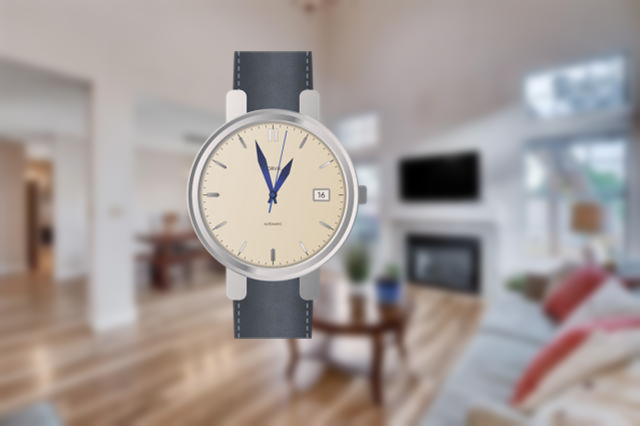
{"hour": 12, "minute": 57, "second": 2}
